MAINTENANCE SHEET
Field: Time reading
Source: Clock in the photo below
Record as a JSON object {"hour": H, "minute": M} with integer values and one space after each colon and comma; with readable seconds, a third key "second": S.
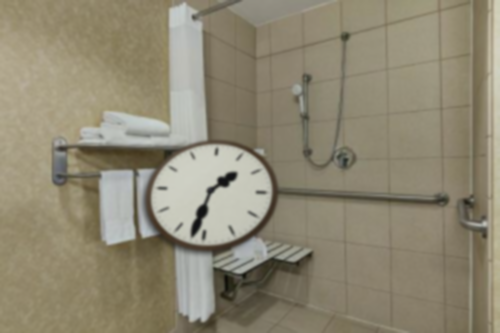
{"hour": 1, "minute": 32}
